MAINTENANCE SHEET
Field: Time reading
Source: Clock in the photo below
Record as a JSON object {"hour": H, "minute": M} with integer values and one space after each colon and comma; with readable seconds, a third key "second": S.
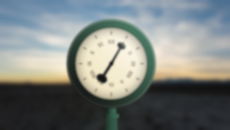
{"hour": 7, "minute": 5}
